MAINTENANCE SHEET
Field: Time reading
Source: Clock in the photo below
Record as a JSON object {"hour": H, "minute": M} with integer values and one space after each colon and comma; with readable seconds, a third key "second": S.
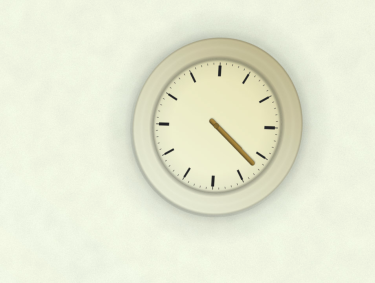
{"hour": 4, "minute": 22}
